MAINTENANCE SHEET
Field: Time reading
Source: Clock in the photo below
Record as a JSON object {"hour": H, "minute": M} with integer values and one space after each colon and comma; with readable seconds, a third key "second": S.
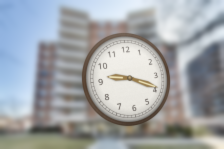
{"hour": 9, "minute": 19}
